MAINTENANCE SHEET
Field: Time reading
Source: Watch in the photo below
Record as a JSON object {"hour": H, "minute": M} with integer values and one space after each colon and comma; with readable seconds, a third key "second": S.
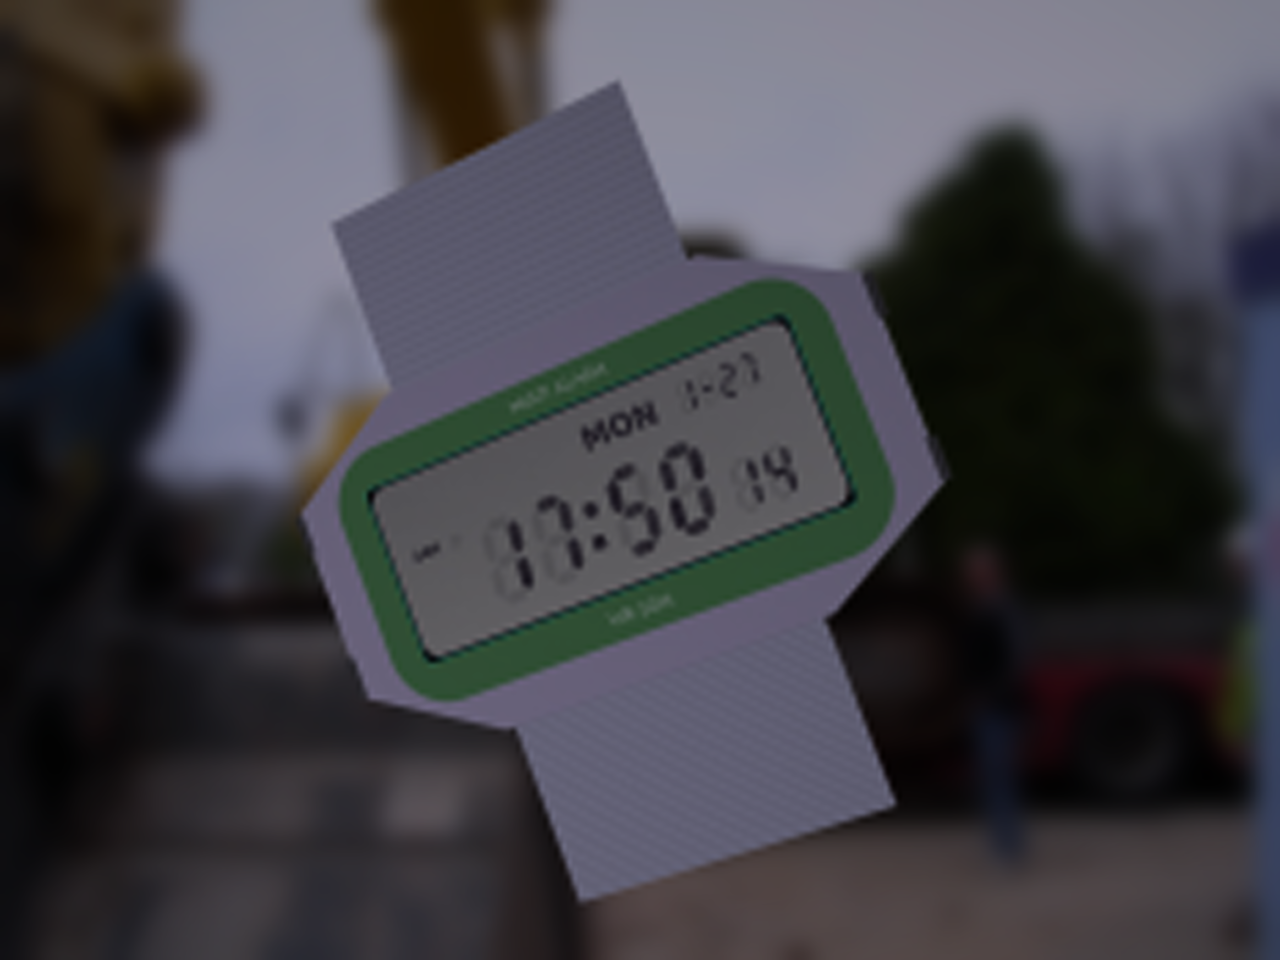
{"hour": 17, "minute": 50, "second": 14}
